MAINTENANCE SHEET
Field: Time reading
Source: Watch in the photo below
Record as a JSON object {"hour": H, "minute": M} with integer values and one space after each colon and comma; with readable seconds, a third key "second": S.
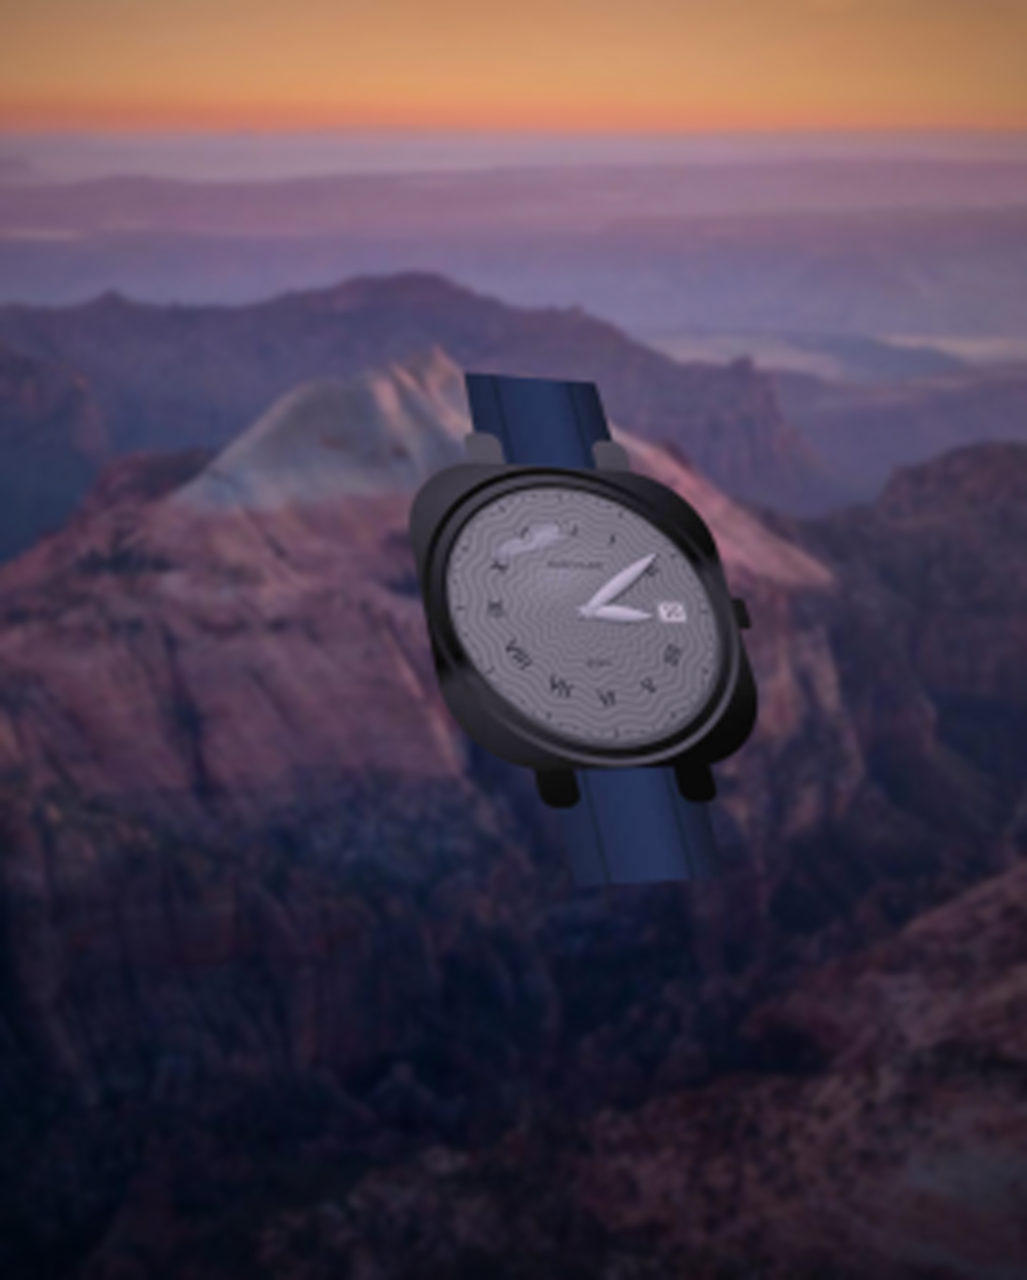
{"hour": 3, "minute": 9}
